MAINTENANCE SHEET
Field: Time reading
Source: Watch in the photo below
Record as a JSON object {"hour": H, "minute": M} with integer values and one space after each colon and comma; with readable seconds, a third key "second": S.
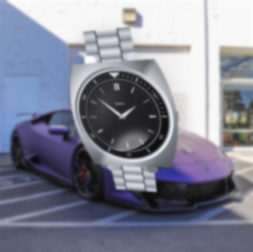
{"hour": 1, "minute": 52}
